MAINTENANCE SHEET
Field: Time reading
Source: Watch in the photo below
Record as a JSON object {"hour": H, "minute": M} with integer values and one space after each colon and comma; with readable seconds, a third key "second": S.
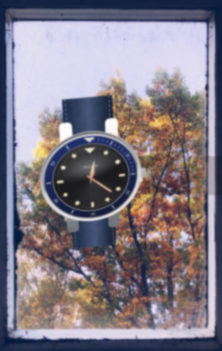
{"hour": 12, "minute": 22}
